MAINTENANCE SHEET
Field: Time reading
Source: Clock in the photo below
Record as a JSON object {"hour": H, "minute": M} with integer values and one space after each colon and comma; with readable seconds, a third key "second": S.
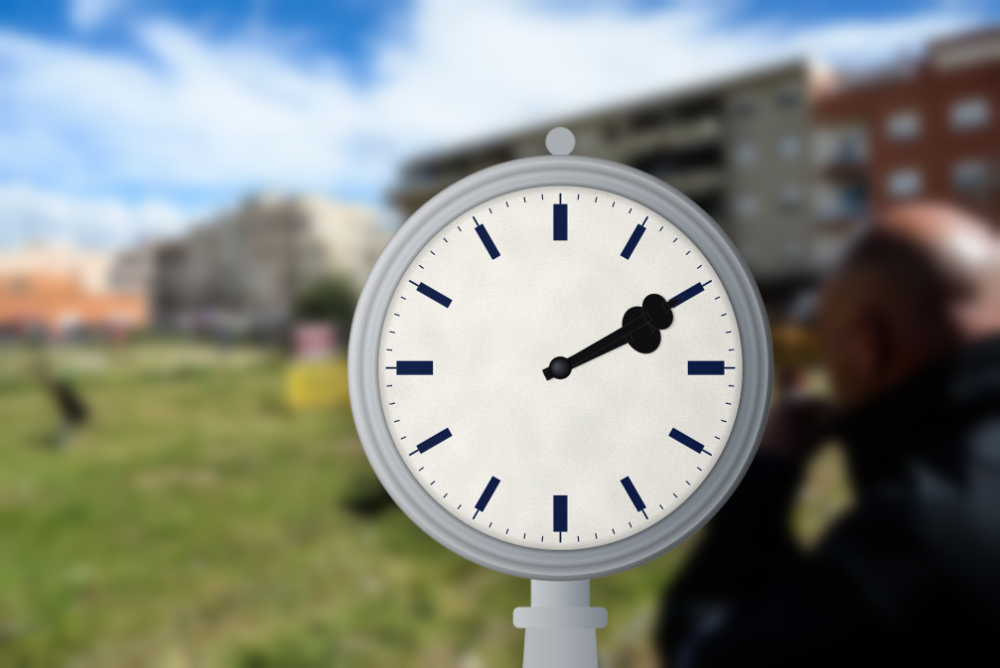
{"hour": 2, "minute": 10}
